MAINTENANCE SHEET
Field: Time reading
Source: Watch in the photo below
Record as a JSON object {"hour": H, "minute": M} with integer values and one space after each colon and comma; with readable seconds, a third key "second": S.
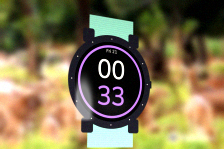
{"hour": 0, "minute": 33}
